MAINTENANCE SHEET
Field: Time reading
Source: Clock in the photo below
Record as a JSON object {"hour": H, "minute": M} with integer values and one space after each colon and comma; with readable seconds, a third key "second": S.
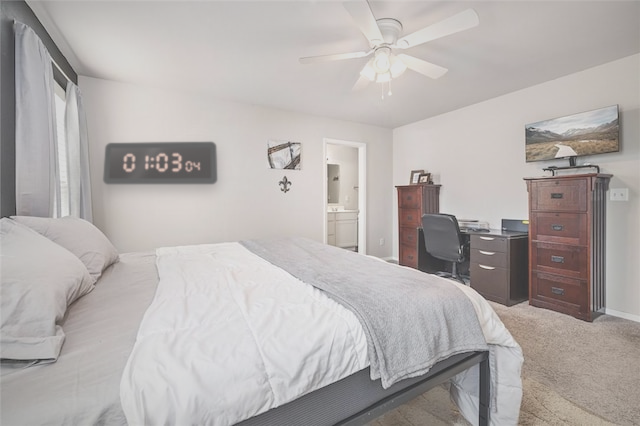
{"hour": 1, "minute": 3, "second": 4}
